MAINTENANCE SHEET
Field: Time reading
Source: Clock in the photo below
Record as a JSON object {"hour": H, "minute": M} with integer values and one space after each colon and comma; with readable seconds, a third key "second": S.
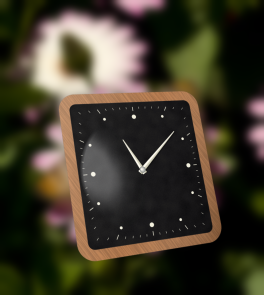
{"hour": 11, "minute": 8}
